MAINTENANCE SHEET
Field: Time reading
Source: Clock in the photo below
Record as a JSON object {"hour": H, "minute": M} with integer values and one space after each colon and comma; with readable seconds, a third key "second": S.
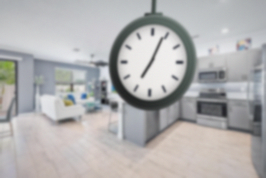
{"hour": 7, "minute": 4}
